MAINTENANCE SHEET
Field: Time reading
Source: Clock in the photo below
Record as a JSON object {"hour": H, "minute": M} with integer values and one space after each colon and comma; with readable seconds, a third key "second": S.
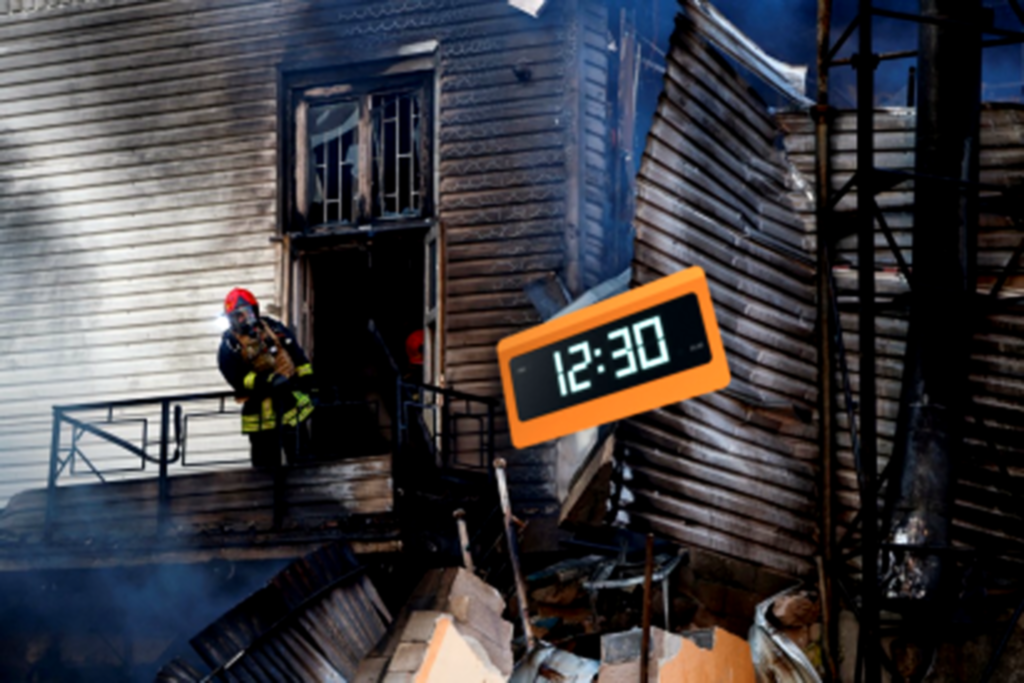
{"hour": 12, "minute": 30}
